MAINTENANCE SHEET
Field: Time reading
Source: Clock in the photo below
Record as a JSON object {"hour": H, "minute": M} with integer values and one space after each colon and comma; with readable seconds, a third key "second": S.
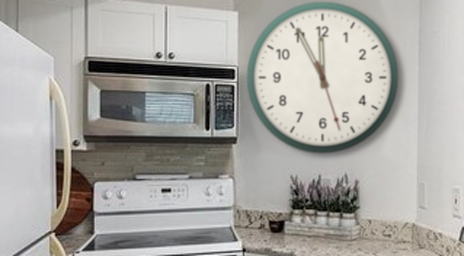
{"hour": 11, "minute": 55, "second": 27}
